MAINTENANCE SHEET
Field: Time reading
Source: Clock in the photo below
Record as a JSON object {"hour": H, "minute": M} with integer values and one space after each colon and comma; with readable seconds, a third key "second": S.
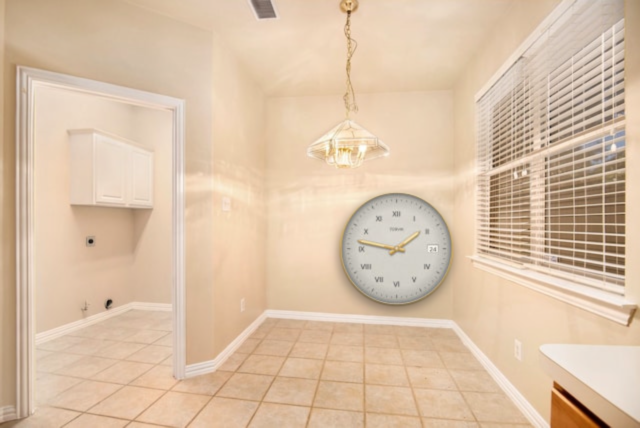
{"hour": 1, "minute": 47}
